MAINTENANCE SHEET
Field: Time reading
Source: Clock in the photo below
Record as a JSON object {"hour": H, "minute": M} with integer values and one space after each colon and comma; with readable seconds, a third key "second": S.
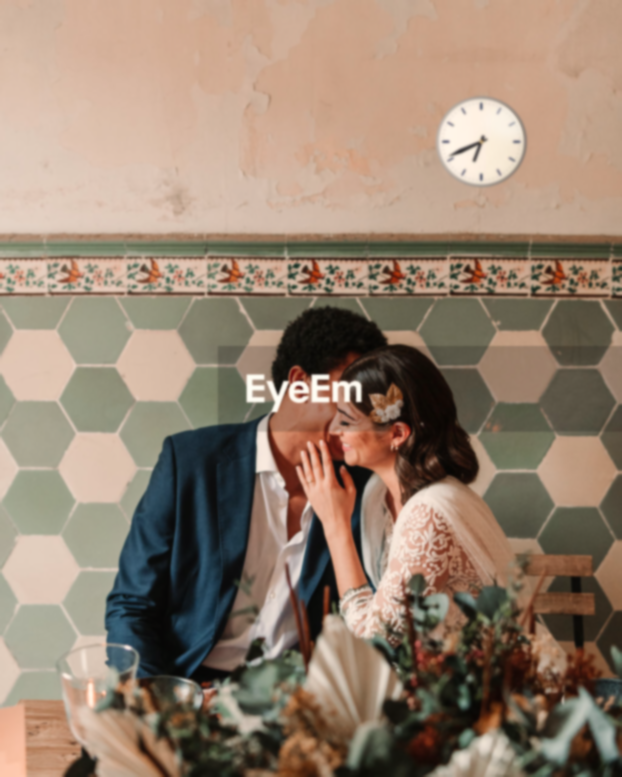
{"hour": 6, "minute": 41}
